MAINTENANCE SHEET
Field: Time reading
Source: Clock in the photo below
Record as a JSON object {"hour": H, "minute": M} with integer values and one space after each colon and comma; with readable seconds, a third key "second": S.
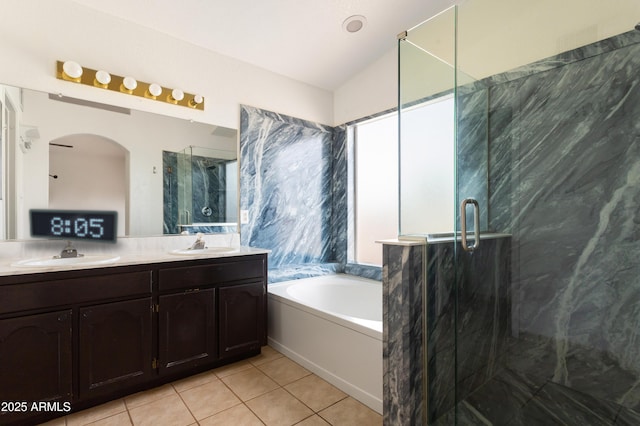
{"hour": 8, "minute": 5}
